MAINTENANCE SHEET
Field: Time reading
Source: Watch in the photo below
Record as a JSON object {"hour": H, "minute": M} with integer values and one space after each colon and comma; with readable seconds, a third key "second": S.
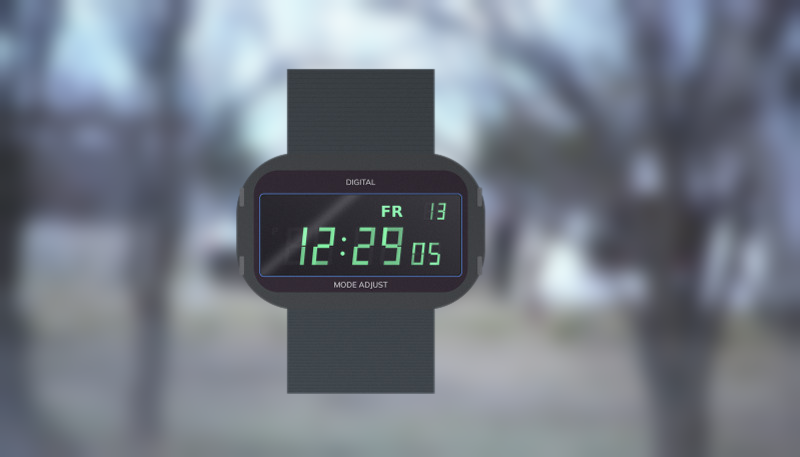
{"hour": 12, "minute": 29, "second": 5}
